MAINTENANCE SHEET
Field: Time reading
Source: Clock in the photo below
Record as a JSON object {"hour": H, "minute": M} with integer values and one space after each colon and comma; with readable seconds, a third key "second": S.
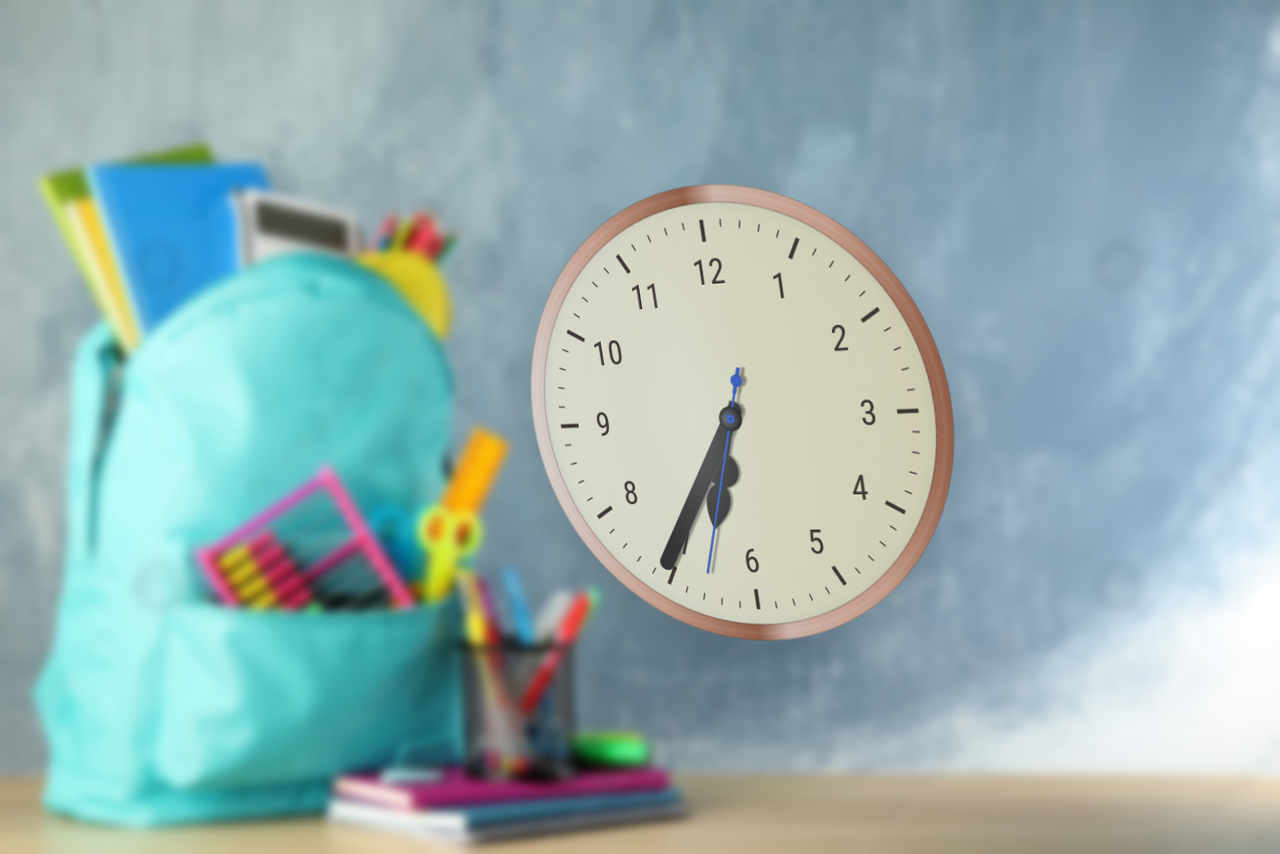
{"hour": 6, "minute": 35, "second": 33}
